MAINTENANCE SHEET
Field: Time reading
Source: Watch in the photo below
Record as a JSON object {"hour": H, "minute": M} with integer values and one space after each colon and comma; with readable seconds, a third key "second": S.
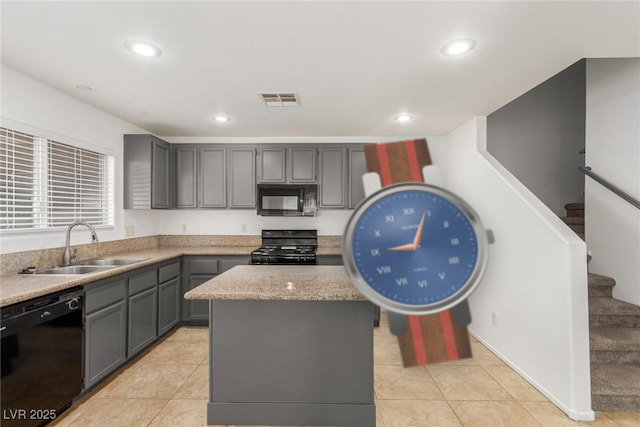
{"hour": 9, "minute": 4}
